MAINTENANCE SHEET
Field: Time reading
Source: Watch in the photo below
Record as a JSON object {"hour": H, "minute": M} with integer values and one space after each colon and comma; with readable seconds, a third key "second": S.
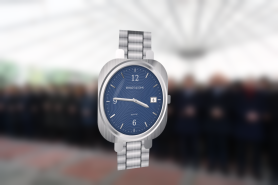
{"hour": 3, "minute": 46}
